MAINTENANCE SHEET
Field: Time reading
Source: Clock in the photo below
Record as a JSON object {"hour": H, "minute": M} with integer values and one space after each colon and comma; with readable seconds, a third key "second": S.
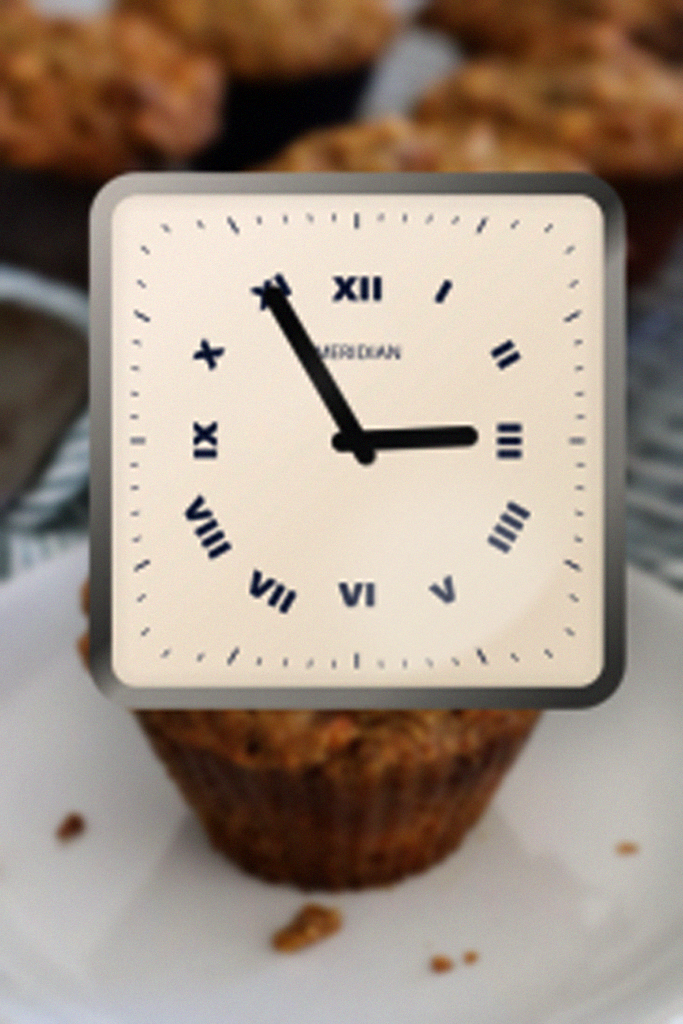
{"hour": 2, "minute": 55}
